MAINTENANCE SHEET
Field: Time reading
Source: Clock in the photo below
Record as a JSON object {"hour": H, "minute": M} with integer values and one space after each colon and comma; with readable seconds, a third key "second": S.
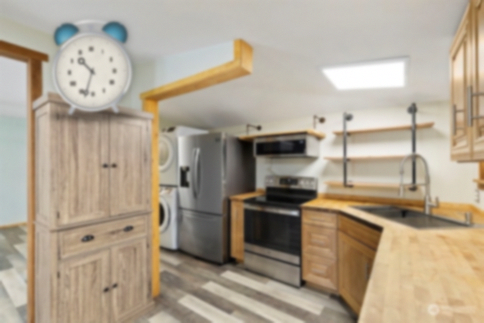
{"hour": 10, "minute": 33}
